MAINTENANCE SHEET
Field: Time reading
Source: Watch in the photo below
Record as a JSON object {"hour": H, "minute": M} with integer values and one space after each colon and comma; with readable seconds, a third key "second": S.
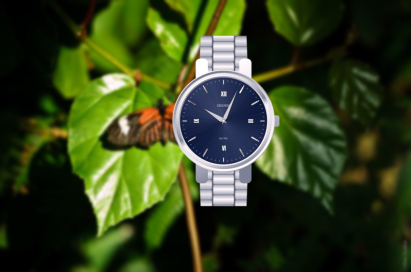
{"hour": 10, "minute": 4}
